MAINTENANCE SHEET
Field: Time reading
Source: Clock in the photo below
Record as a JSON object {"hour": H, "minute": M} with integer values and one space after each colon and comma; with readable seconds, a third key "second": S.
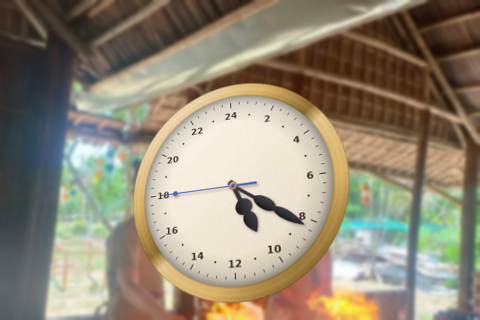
{"hour": 10, "minute": 20, "second": 45}
